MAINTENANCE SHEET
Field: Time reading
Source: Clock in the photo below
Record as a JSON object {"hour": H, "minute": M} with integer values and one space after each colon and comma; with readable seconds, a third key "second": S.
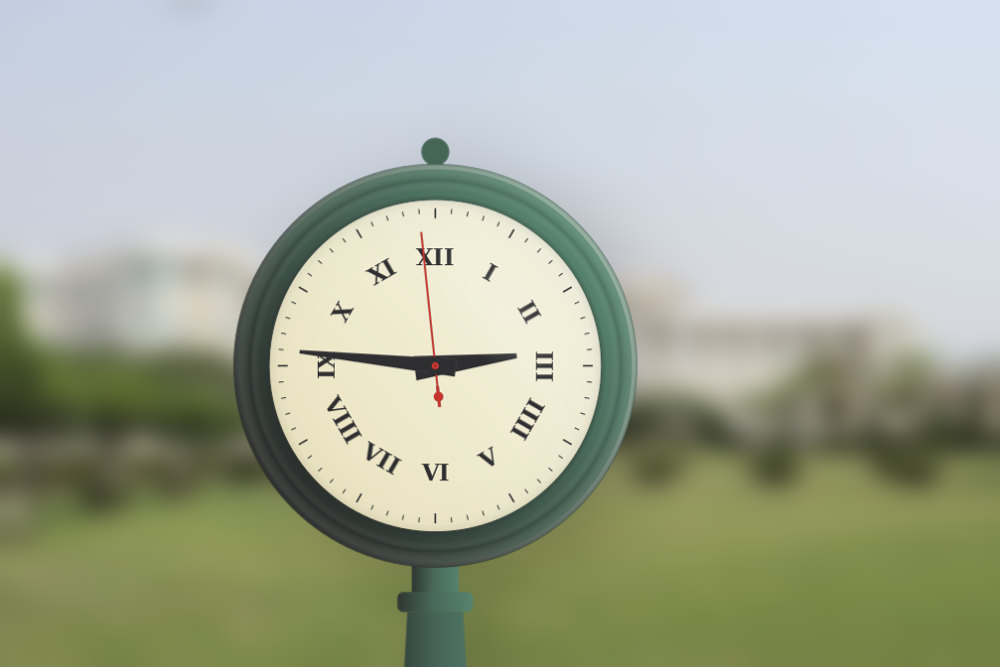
{"hour": 2, "minute": 45, "second": 59}
